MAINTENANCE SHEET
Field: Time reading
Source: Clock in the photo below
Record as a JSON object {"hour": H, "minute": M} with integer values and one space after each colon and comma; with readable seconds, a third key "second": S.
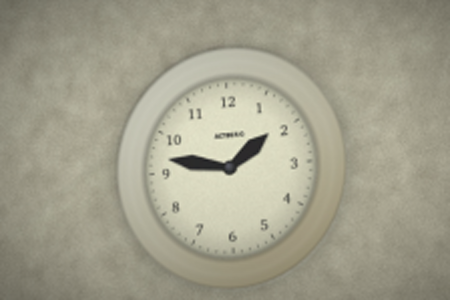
{"hour": 1, "minute": 47}
